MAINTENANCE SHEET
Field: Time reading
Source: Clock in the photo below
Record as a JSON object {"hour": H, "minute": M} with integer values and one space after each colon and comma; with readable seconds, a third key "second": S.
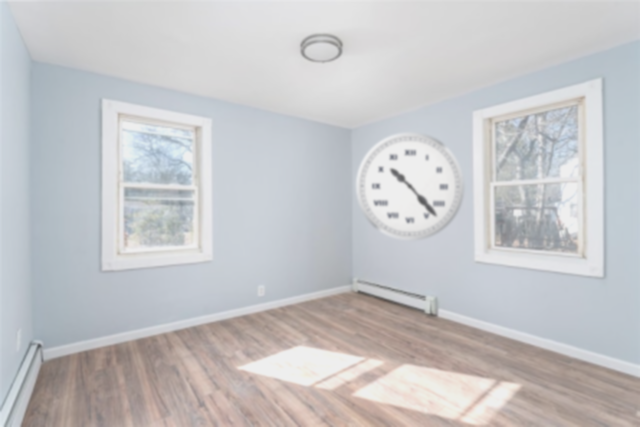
{"hour": 10, "minute": 23}
